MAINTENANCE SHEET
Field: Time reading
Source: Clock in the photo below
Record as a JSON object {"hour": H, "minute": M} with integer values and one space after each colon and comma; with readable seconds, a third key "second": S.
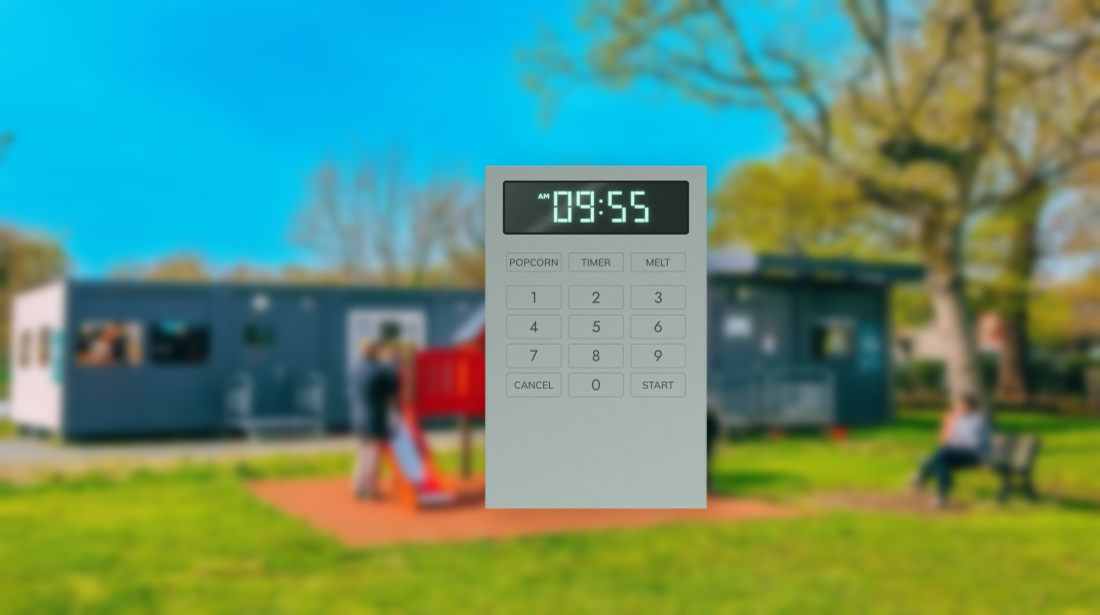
{"hour": 9, "minute": 55}
